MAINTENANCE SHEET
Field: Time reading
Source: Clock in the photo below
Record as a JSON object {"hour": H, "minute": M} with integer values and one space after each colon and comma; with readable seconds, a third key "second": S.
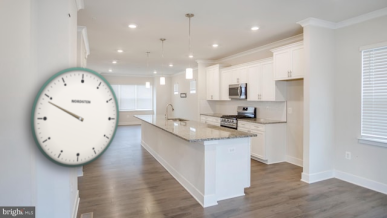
{"hour": 9, "minute": 49}
